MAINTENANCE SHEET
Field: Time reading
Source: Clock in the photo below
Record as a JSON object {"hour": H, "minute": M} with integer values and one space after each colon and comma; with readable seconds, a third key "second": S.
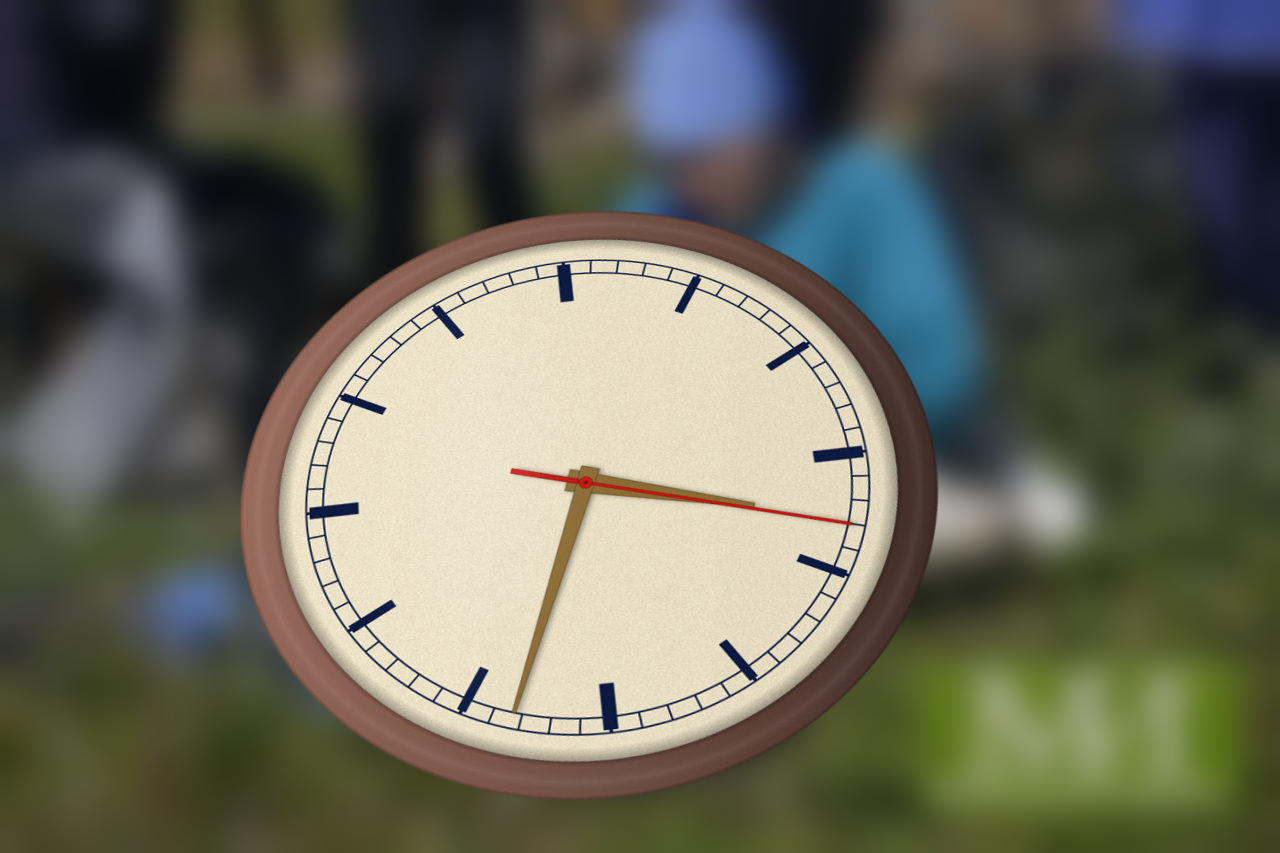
{"hour": 3, "minute": 33, "second": 18}
